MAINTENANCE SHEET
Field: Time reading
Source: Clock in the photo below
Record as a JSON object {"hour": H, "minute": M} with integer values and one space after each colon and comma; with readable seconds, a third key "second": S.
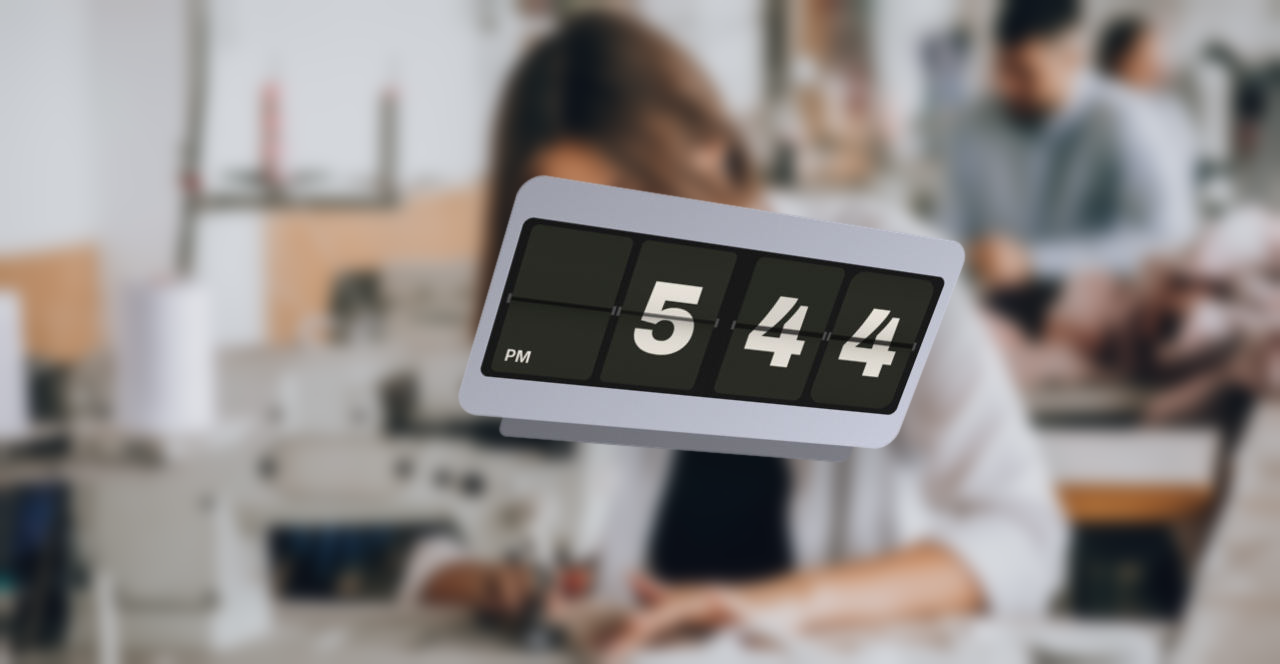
{"hour": 5, "minute": 44}
